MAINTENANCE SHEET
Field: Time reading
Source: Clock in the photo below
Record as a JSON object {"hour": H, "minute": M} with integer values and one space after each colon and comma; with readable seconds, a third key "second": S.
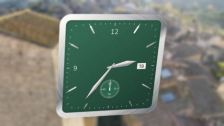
{"hour": 2, "minute": 36}
